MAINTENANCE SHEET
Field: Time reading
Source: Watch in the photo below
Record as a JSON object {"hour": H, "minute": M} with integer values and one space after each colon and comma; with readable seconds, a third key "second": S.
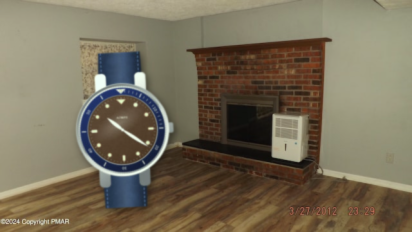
{"hour": 10, "minute": 21}
